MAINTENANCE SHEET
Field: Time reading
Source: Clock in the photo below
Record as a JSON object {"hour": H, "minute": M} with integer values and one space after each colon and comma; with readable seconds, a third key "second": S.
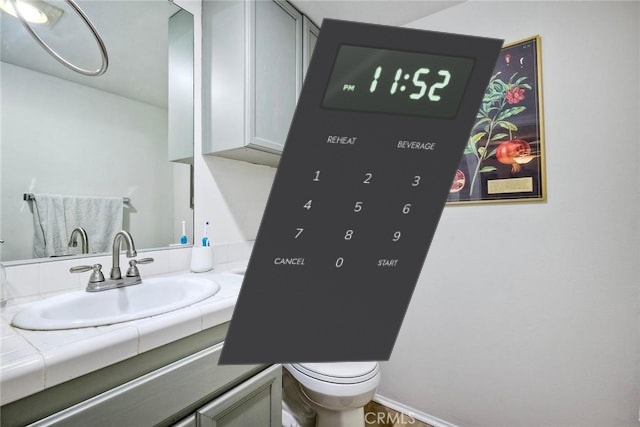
{"hour": 11, "minute": 52}
